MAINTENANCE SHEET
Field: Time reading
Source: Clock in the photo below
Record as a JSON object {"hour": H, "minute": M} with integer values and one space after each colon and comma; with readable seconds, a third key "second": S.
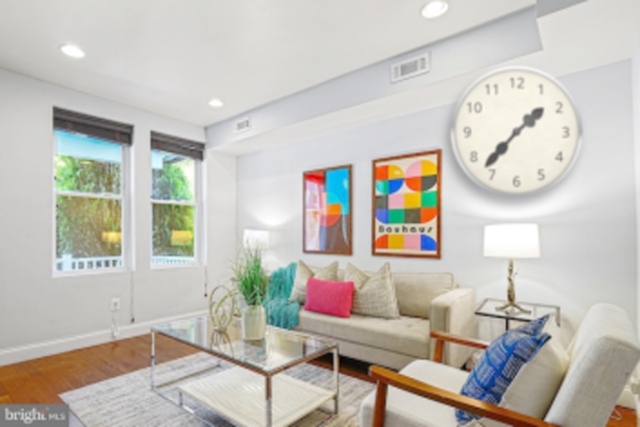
{"hour": 1, "minute": 37}
